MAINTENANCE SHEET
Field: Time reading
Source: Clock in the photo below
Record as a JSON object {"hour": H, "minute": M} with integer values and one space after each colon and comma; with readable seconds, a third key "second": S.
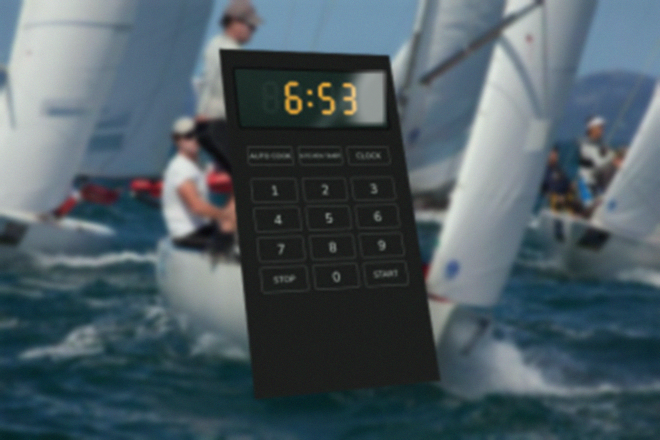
{"hour": 6, "minute": 53}
